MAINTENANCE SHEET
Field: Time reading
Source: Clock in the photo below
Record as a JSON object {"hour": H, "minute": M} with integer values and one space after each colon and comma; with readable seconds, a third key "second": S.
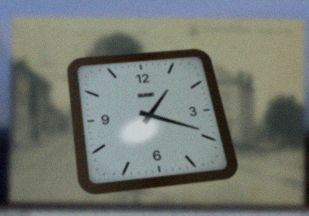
{"hour": 1, "minute": 19}
